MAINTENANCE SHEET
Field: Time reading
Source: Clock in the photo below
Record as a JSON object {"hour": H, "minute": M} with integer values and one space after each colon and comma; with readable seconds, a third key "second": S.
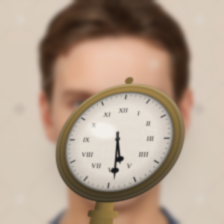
{"hour": 5, "minute": 29}
